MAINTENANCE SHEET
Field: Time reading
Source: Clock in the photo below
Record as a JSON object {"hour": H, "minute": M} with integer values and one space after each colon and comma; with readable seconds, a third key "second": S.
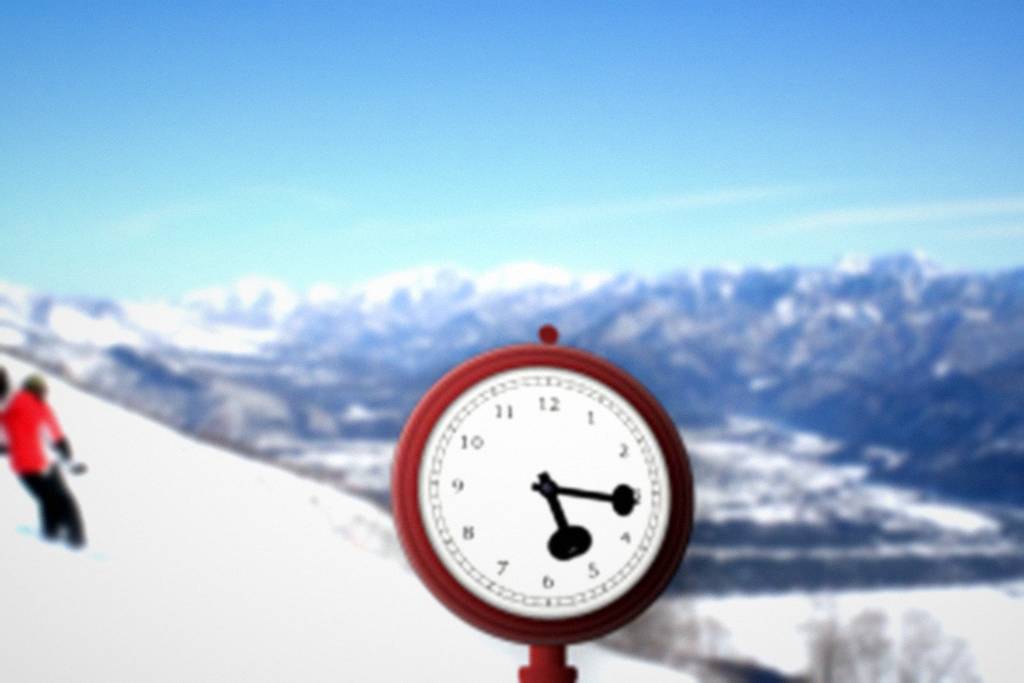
{"hour": 5, "minute": 16}
